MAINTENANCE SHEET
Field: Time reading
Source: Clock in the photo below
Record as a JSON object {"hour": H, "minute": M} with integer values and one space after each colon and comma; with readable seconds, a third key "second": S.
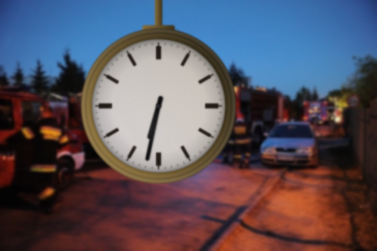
{"hour": 6, "minute": 32}
